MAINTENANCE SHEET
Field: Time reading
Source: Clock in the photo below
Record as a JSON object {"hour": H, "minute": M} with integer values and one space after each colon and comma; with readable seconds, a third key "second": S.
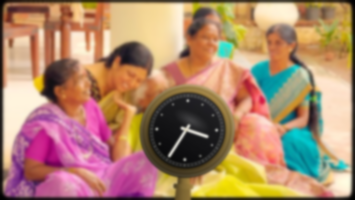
{"hour": 3, "minute": 35}
